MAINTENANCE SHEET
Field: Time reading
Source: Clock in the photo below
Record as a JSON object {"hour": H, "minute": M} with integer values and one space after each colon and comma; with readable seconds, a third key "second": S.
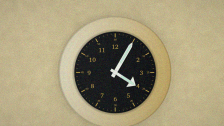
{"hour": 4, "minute": 5}
